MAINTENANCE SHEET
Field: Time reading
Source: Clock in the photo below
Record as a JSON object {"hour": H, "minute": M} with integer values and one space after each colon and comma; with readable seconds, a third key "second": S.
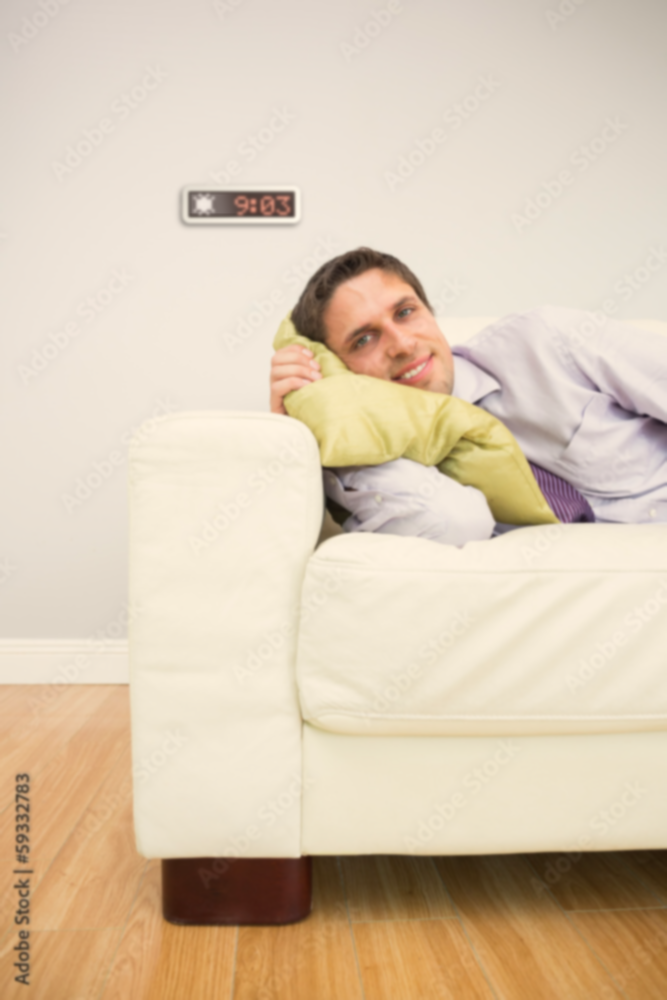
{"hour": 9, "minute": 3}
